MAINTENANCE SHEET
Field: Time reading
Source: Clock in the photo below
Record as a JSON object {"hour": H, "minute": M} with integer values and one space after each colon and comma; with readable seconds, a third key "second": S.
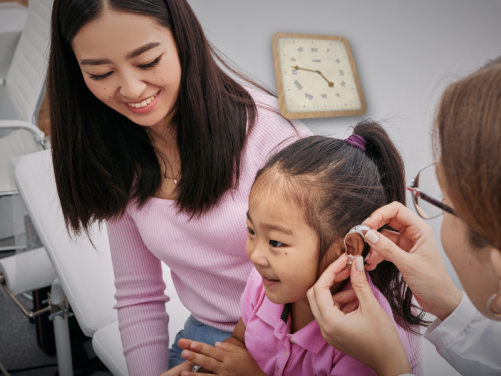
{"hour": 4, "minute": 47}
